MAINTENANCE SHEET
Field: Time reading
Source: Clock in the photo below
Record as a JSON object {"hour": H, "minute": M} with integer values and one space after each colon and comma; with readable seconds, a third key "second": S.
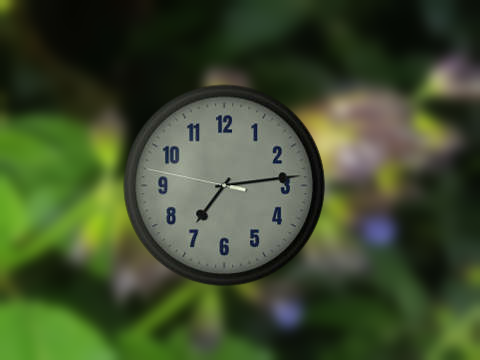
{"hour": 7, "minute": 13, "second": 47}
